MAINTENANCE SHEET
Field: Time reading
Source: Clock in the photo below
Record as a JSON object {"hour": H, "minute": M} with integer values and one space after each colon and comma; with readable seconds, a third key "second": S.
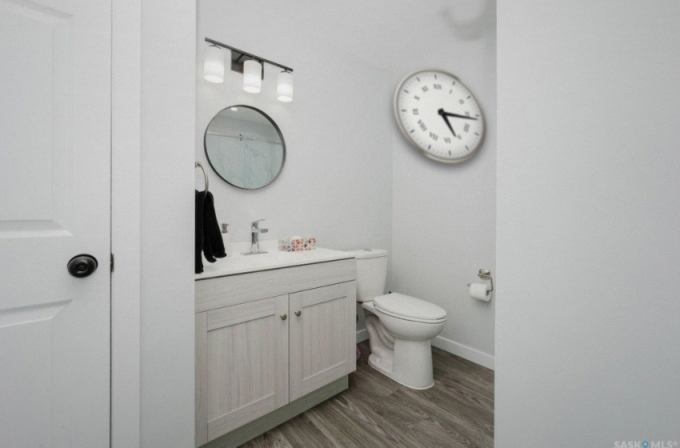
{"hour": 5, "minute": 16}
